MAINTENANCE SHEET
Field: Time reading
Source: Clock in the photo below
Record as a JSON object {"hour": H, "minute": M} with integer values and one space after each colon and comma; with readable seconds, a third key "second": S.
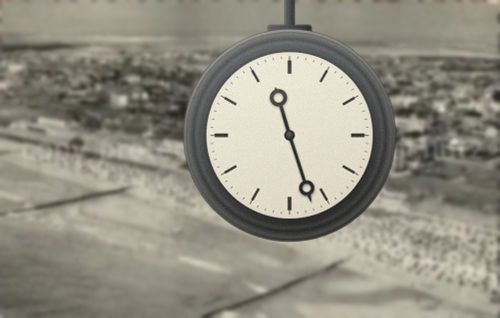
{"hour": 11, "minute": 27}
